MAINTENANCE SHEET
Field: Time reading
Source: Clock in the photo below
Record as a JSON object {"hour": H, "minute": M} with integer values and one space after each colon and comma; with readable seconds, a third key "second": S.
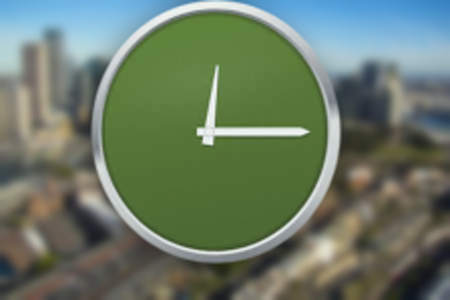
{"hour": 12, "minute": 15}
